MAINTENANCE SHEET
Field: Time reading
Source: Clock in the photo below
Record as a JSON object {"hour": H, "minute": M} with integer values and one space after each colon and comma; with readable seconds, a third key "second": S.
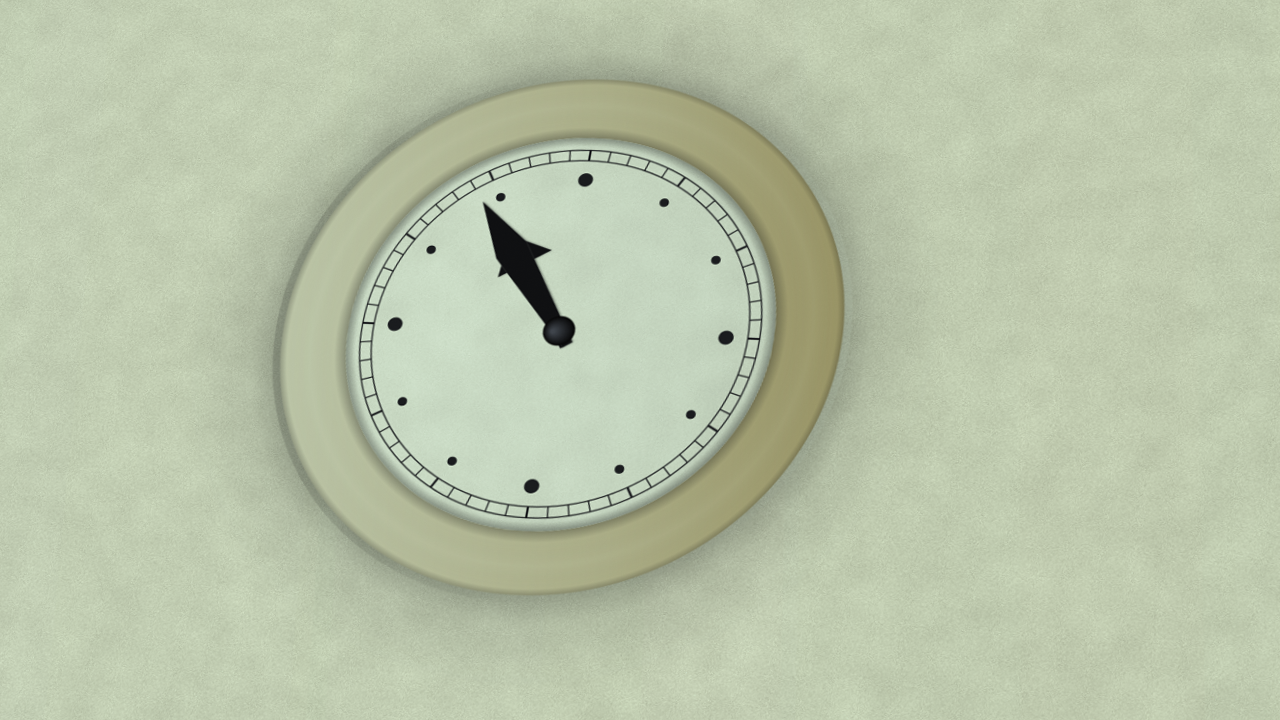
{"hour": 10, "minute": 54}
